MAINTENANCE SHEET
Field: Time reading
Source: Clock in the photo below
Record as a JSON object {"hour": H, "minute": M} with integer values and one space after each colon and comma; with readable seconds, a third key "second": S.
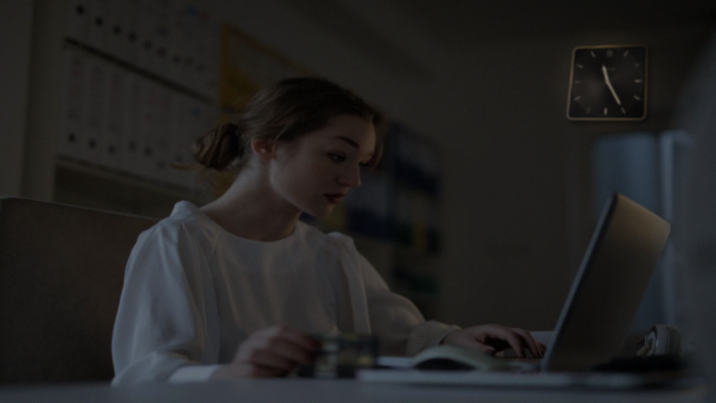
{"hour": 11, "minute": 25}
